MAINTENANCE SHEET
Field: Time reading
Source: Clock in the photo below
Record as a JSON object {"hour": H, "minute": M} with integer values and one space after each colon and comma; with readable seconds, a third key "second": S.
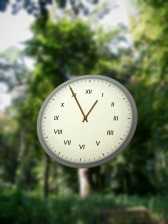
{"hour": 12, "minute": 55}
